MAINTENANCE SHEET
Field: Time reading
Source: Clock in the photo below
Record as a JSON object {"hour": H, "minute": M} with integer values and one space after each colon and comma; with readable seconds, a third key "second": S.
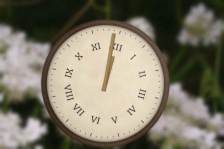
{"hour": 11, "minute": 59}
